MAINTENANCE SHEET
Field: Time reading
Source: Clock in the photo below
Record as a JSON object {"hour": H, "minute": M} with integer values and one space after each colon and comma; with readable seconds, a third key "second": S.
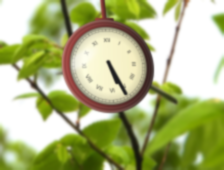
{"hour": 5, "minute": 26}
